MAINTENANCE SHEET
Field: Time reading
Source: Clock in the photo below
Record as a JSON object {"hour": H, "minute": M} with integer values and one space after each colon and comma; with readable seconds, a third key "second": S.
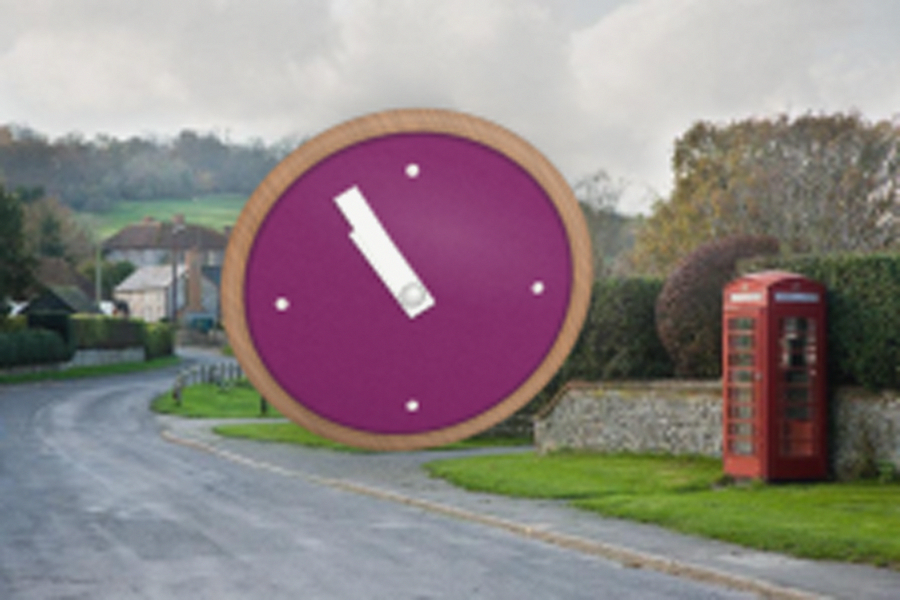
{"hour": 10, "minute": 55}
